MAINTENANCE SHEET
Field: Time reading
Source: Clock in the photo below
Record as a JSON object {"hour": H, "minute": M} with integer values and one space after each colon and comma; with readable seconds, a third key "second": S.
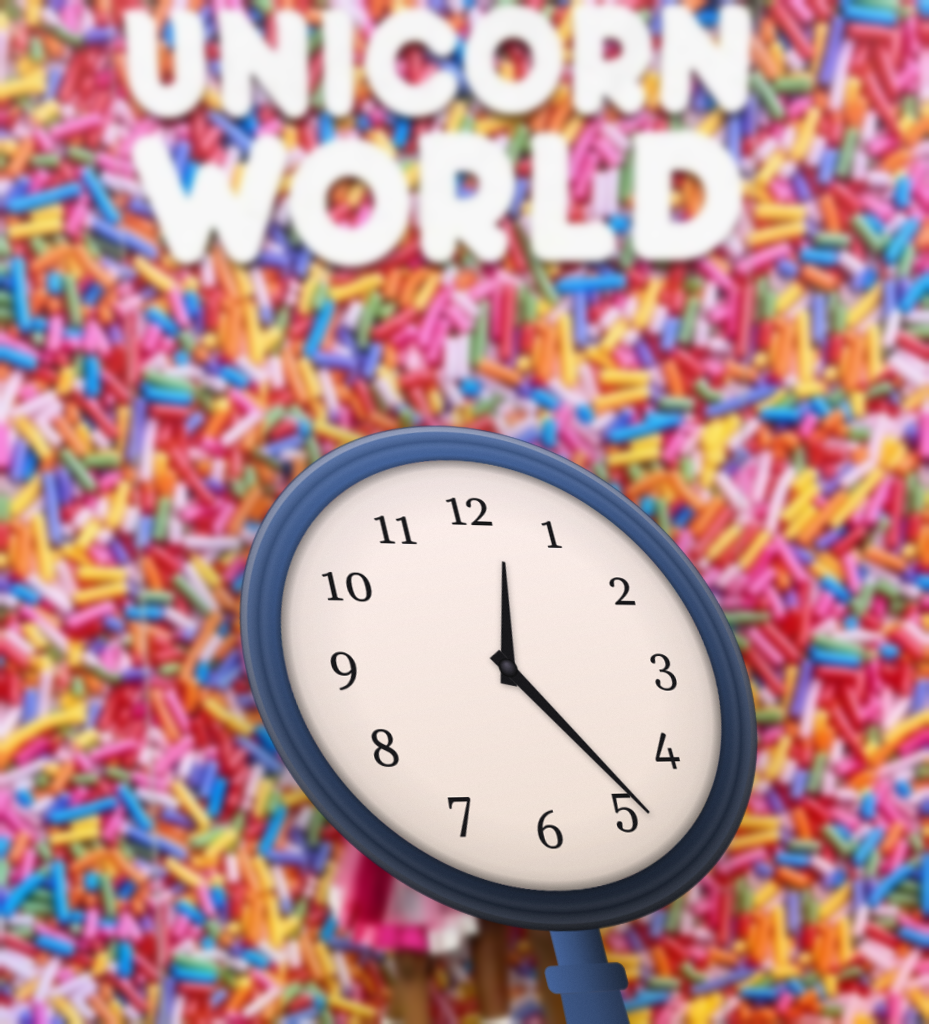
{"hour": 12, "minute": 24}
